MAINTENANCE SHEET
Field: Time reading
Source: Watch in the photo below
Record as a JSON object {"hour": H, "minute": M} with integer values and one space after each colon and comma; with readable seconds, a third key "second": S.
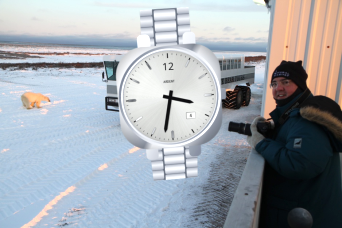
{"hour": 3, "minute": 32}
